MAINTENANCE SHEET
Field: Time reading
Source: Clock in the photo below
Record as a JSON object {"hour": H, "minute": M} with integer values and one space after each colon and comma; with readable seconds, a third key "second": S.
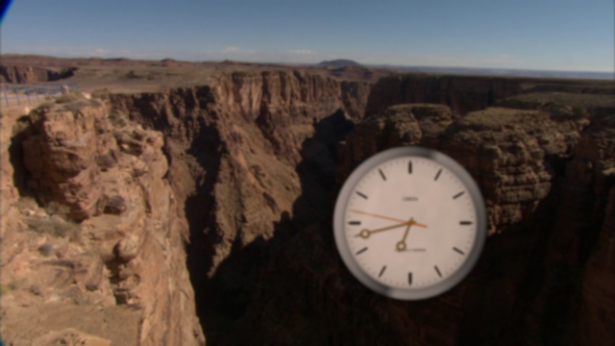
{"hour": 6, "minute": 42, "second": 47}
